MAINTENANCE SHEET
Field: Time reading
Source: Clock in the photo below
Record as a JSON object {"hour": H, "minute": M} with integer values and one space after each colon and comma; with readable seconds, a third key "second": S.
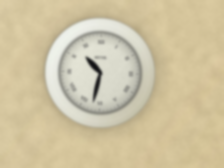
{"hour": 10, "minute": 32}
